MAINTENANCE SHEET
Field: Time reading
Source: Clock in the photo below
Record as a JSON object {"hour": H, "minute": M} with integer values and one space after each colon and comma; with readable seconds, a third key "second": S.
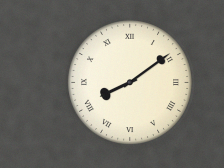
{"hour": 8, "minute": 9}
